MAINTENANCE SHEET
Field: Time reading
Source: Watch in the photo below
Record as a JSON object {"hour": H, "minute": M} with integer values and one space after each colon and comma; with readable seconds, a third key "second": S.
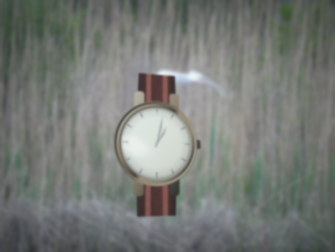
{"hour": 1, "minute": 2}
